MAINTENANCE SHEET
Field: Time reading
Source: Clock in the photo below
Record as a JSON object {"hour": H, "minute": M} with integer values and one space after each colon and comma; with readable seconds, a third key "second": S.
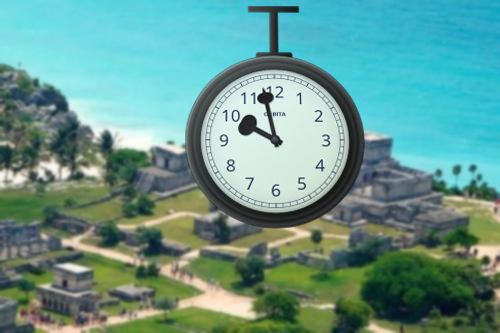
{"hour": 9, "minute": 58}
